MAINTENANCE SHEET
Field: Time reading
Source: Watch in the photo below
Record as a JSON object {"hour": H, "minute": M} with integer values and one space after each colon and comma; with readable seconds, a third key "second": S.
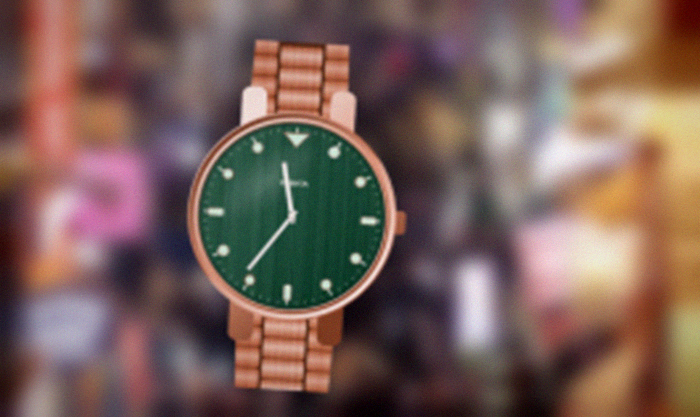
{"hour": 11, "minute": 36}
